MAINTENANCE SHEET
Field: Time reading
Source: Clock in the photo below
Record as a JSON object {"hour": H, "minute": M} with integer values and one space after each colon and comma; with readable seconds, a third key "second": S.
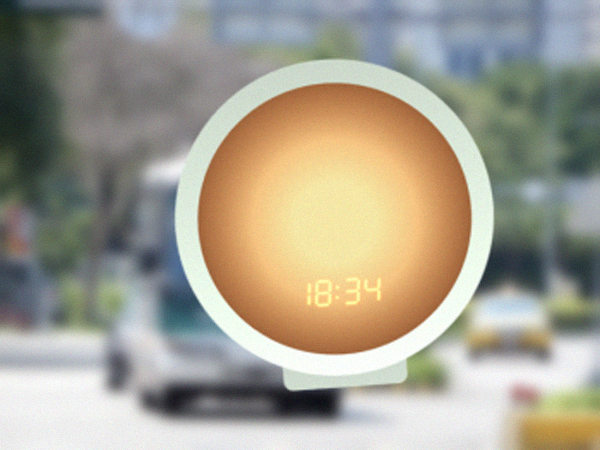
{"hour": 18, "minute": 34}
